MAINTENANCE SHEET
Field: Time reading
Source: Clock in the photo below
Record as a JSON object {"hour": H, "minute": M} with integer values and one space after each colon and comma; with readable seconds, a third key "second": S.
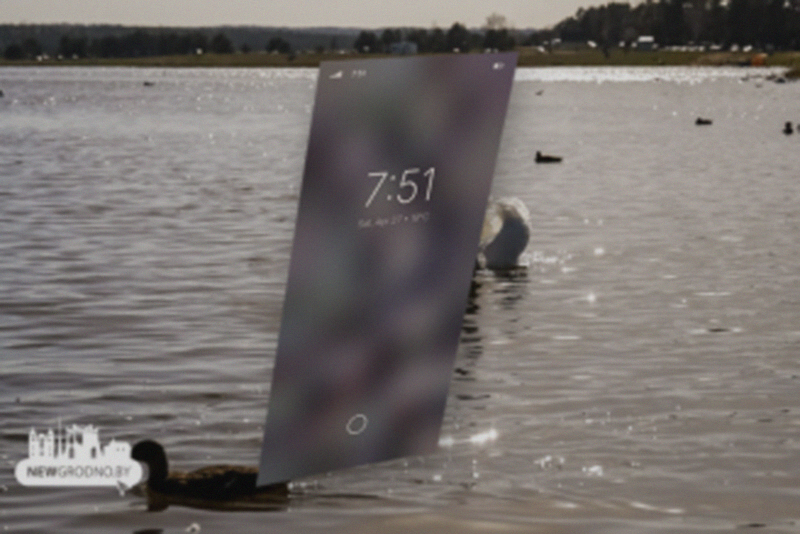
{"hour": 7, "minute": 51}
